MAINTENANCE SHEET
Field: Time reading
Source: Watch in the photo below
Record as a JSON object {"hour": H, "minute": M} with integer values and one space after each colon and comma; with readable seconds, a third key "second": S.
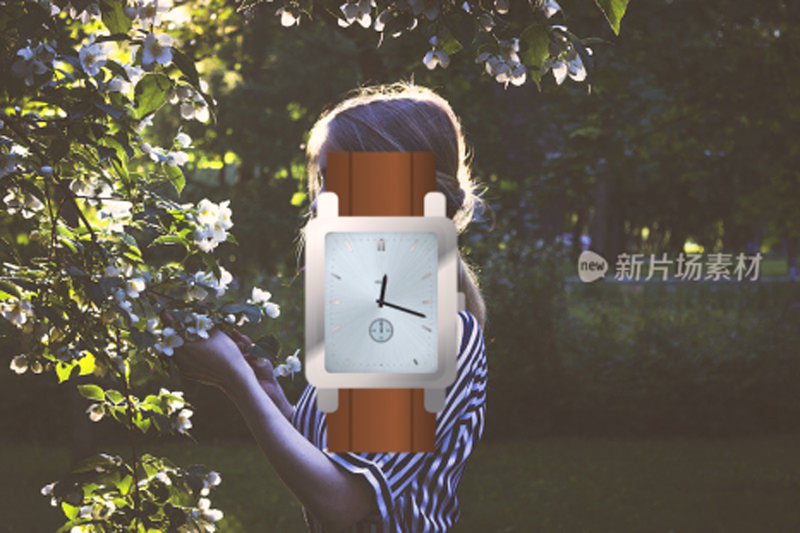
{"hour": 12, "minute": 18}
